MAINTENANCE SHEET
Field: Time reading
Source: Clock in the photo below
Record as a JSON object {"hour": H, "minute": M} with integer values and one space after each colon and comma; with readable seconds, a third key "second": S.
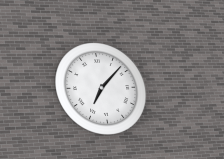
{"hour": 7, "minute": 8}
